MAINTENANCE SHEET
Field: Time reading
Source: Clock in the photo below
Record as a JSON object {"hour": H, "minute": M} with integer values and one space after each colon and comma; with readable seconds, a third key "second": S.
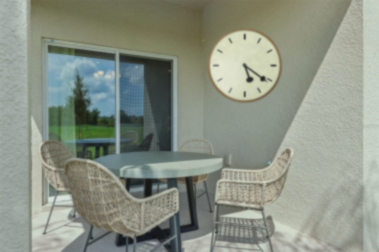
{"hour": 5, "minute": 21}
